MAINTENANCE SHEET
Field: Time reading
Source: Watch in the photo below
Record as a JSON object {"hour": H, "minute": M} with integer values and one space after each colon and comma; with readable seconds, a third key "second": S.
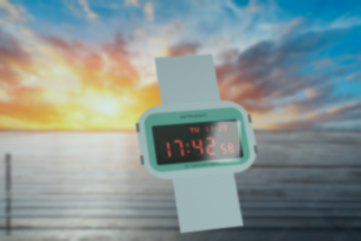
{"hour": 17, "minute": 42}
